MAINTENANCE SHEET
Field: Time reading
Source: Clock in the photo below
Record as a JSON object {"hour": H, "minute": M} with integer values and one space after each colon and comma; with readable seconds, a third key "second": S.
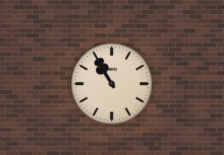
{"hour": 10, "minute": 55}
